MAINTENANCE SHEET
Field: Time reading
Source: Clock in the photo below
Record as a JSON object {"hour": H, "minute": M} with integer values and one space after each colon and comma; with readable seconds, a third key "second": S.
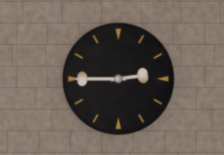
{"hour": 2, "minute": 45}
